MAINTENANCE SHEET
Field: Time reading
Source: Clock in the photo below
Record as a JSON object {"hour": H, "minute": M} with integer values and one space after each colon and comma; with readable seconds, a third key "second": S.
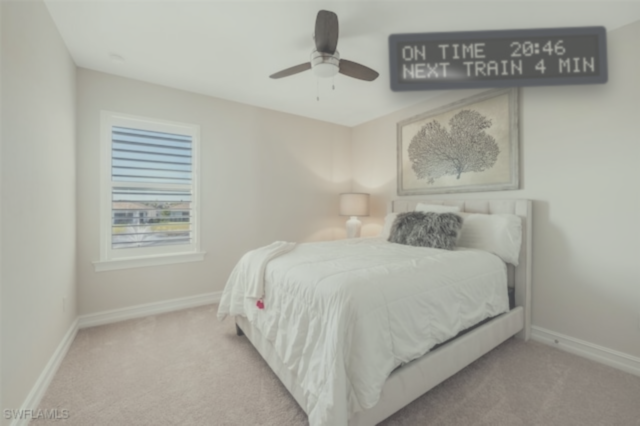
{"hour": 20, "minute": 46}
